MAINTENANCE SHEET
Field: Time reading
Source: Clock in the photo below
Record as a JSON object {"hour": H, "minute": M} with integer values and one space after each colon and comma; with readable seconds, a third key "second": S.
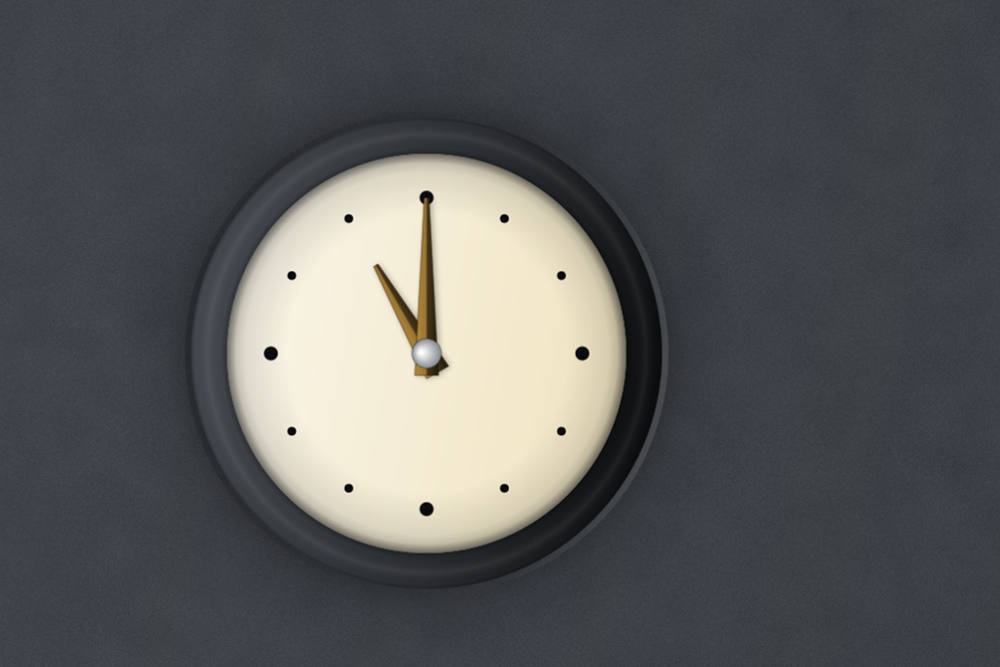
{"hour": 11, "minute": 0}
